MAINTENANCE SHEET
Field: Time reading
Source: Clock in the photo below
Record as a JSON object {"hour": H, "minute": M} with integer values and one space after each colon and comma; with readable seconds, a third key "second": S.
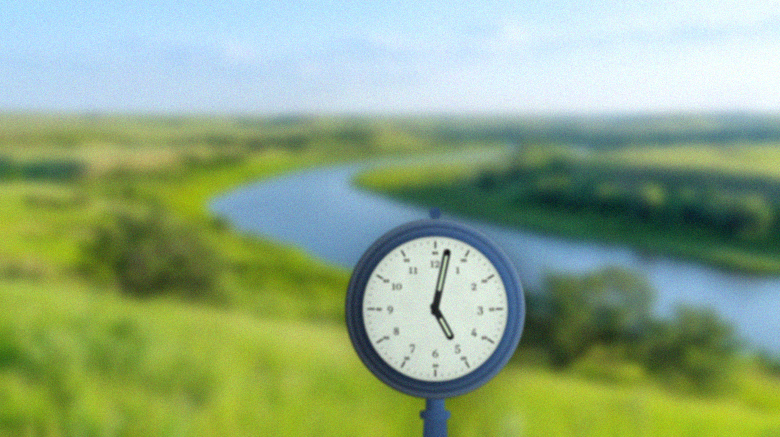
{"hour": 5, "minute": 2}
